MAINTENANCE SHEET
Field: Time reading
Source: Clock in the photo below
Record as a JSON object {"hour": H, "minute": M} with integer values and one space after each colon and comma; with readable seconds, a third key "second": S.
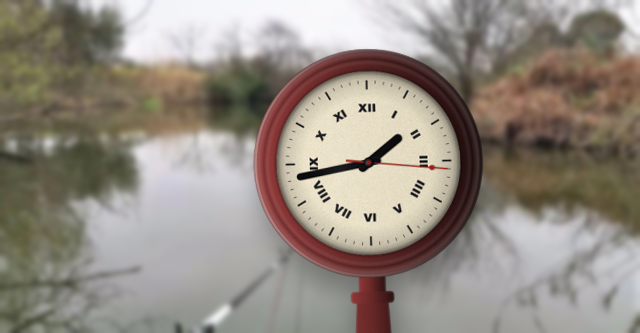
{"hour": 1, "minute": 43, "second": 16}
